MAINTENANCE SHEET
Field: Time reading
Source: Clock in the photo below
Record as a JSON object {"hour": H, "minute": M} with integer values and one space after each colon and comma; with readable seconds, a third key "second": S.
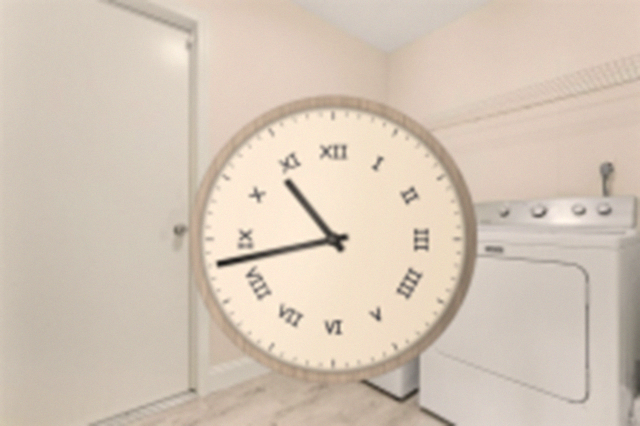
{"hour": 10, "minute": 43}
